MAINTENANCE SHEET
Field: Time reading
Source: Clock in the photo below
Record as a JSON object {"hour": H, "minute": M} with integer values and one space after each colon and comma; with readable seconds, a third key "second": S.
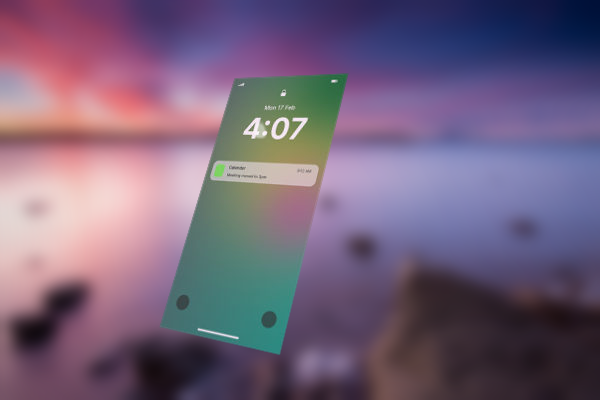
{"hour": 4, "minute": 7}
